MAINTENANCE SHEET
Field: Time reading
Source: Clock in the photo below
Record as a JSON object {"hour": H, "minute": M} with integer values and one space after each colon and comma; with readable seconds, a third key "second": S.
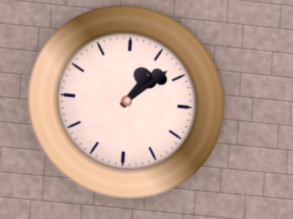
{"hour": 1, "minute": 8}
